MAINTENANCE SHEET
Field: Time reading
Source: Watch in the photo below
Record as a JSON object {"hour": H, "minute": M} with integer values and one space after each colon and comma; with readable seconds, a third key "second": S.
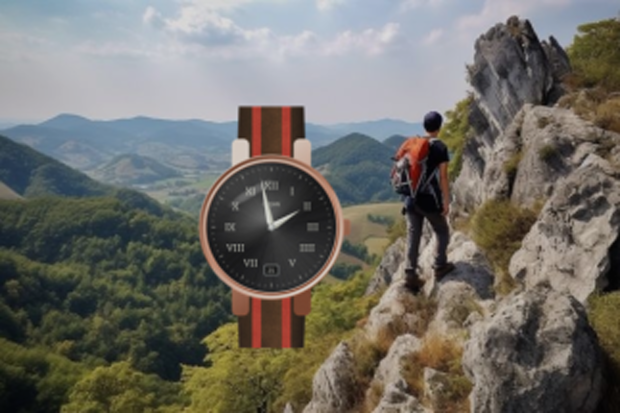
{"hour": 1, "minute": 58}
